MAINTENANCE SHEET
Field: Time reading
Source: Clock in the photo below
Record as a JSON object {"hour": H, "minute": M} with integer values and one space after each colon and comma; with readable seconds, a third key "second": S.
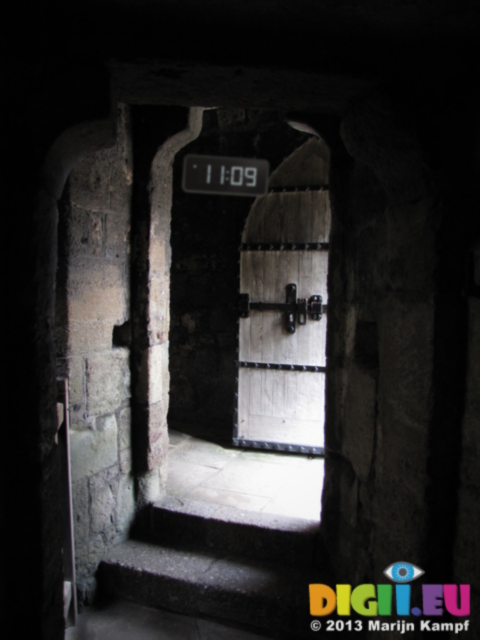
{"hour": 11, "minute": 9}
